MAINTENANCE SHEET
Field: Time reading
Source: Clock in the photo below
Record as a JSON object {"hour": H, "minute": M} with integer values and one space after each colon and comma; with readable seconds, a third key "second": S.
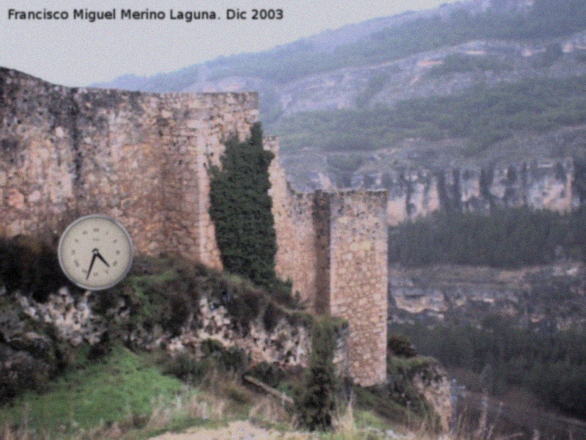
{"hour": 4, "minute": 33}
